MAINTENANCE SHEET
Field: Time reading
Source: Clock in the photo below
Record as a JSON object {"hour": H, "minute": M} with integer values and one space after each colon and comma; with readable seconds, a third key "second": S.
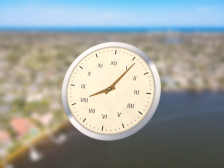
{"hour": 8, "minute": 6}
